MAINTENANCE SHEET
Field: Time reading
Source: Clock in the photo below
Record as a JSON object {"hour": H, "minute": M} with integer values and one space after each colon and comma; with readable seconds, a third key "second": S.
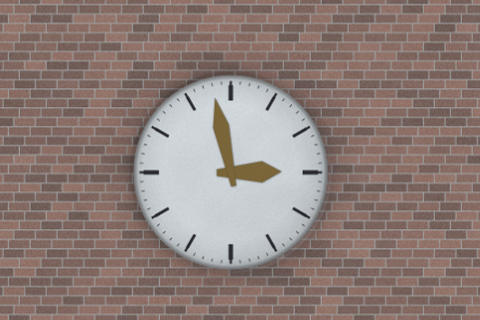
{"hour": 2, "minute": 58}
